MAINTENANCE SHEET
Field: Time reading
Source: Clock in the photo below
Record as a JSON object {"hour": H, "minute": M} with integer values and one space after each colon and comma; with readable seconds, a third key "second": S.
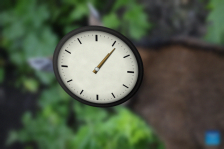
{"hour": 1, "minute": 6}
